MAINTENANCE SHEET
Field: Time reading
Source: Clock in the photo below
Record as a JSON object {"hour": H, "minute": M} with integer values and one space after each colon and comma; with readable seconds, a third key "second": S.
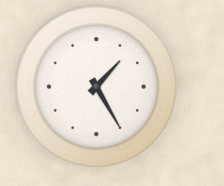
{"hour": 1, "minute": 25}
